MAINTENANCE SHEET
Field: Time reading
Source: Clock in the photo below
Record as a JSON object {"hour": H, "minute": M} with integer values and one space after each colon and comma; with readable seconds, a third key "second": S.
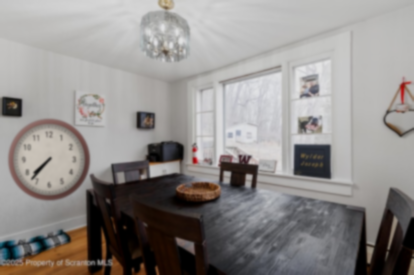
{"hour": 7, "minute": 37}
